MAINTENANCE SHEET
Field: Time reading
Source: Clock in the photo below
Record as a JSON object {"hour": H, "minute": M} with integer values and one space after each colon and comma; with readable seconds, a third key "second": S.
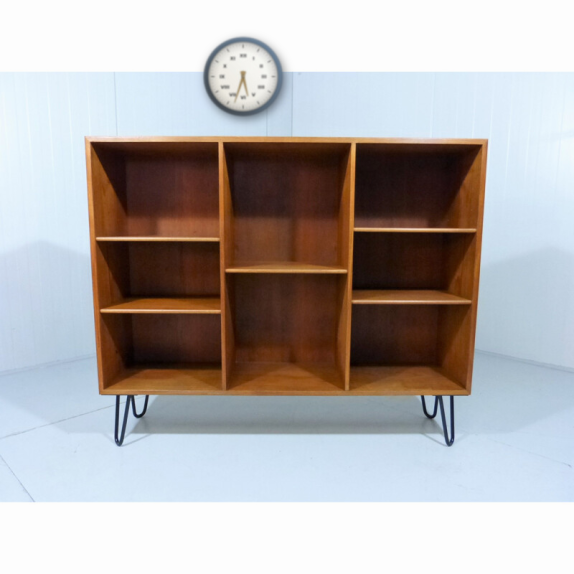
{"hour": 5, "minute": 33}
